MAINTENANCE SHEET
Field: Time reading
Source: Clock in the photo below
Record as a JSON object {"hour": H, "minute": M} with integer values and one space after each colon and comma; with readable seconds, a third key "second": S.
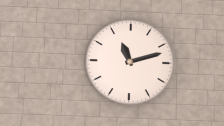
{"hour": 11, "minute": 12}
